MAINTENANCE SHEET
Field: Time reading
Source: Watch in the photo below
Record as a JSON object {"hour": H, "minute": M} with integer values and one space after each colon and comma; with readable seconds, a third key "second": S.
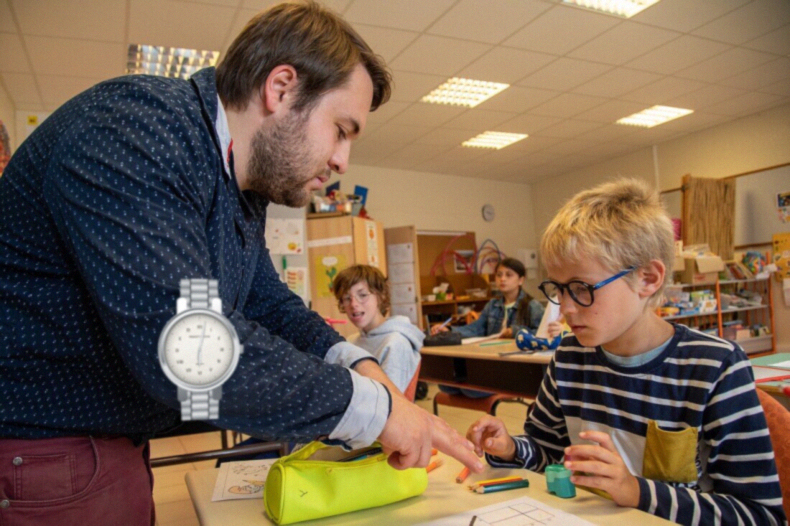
{"hour": 6, "minute": 2}
